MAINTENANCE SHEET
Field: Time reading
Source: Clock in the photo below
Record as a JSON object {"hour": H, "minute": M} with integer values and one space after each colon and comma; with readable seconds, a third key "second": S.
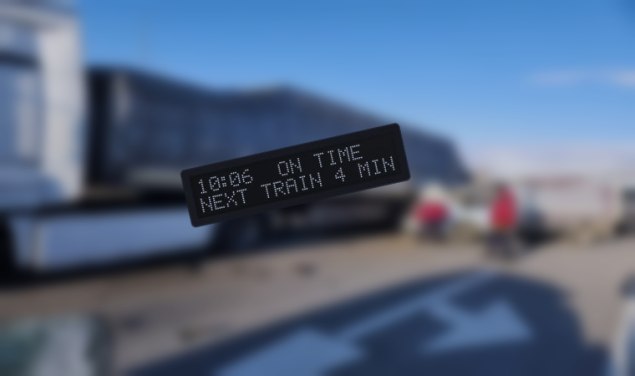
{"hour": 10, "minute": 6}
